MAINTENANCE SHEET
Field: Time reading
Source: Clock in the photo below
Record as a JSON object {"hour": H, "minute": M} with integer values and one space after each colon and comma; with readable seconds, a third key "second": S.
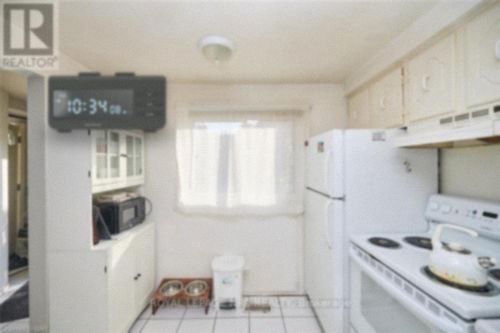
{"hour": 10, "minute": 34}
